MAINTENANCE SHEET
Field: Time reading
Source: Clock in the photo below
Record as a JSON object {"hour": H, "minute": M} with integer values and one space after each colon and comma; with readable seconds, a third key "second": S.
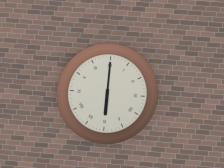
{"hour": 6, "minute": 0}
